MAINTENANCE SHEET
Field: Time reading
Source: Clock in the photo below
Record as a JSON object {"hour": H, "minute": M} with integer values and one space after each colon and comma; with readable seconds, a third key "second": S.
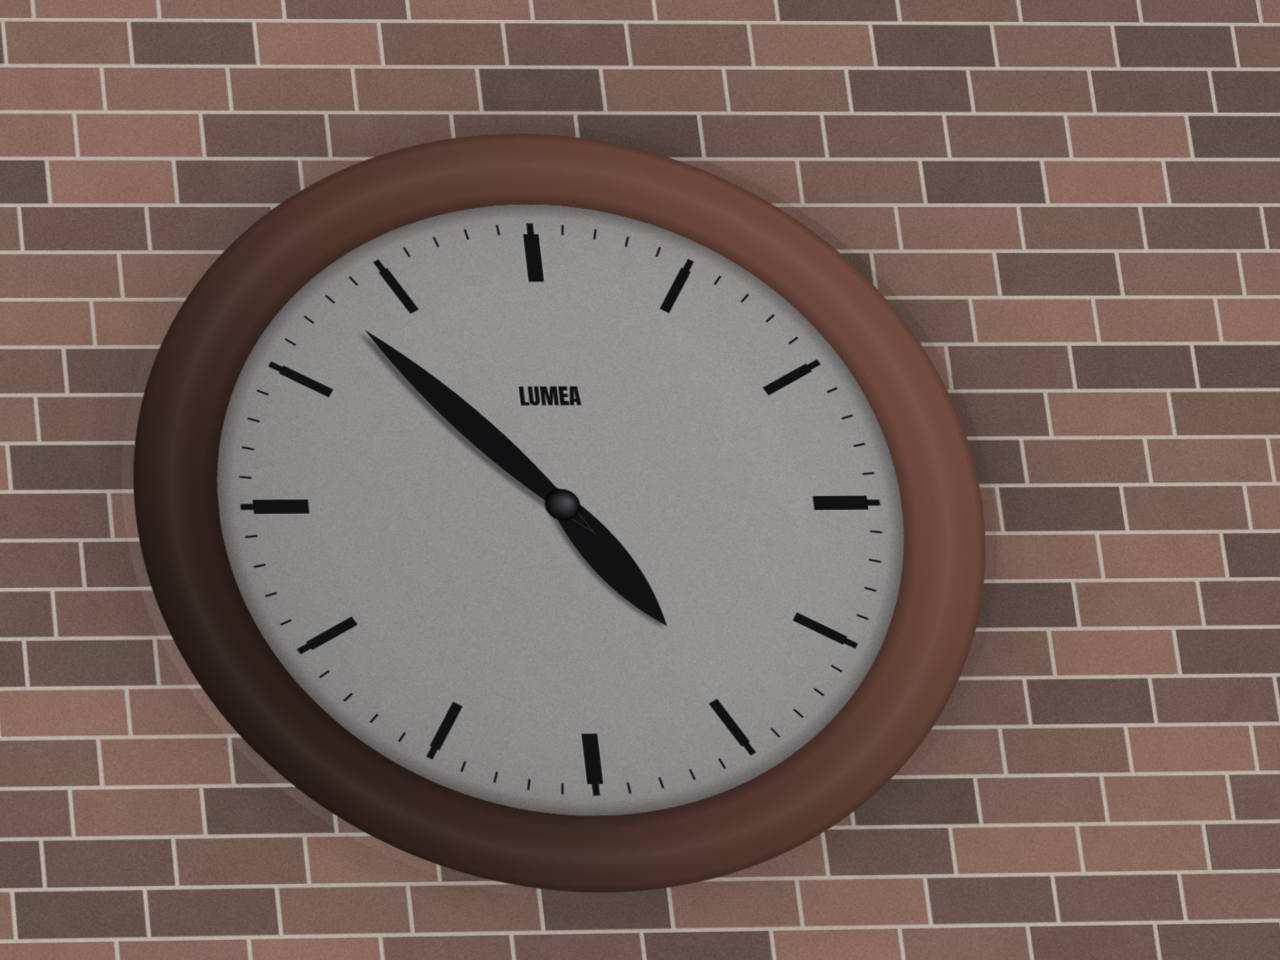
{"hour": 4, "minute": 53}
